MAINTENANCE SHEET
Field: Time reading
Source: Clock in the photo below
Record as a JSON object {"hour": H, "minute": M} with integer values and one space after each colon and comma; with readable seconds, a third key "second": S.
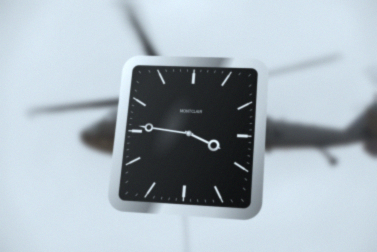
{"hour": 3, "minute": 46}
